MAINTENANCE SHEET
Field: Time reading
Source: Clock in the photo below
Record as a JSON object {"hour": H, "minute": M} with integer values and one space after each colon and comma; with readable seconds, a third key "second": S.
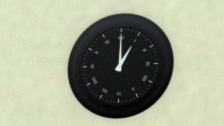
{"hour": 1, "minute": 0}
